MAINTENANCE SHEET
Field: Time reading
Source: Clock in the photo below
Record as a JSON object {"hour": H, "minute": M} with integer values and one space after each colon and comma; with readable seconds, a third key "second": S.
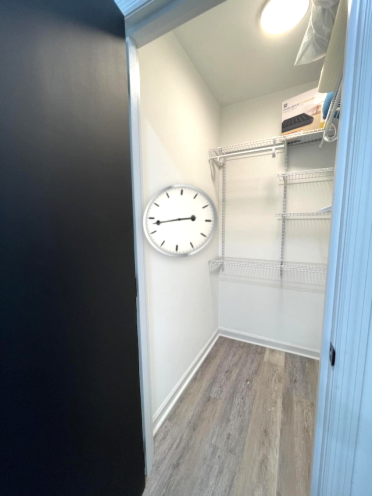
{"hour": 2, "minute": 43}
